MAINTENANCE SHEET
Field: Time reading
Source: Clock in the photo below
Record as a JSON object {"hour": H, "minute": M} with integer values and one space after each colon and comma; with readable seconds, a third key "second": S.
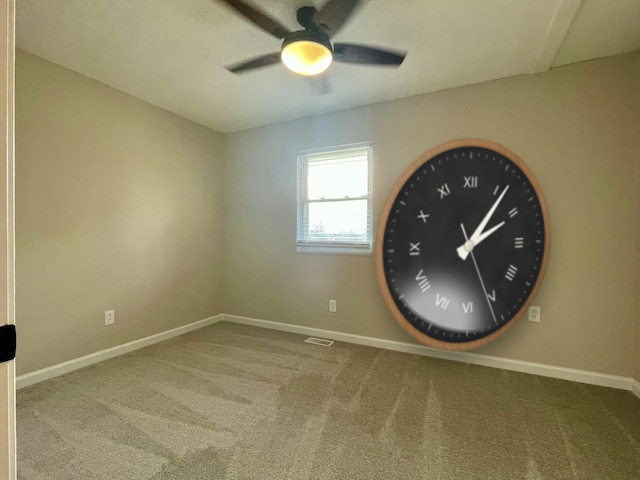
{"hour": 2, "minute": 6, "second": 26}
